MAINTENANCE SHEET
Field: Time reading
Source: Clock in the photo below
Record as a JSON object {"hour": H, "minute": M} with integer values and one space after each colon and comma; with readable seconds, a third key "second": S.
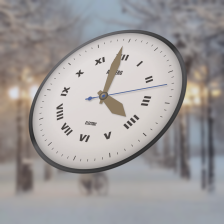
{"hour": 3, "minute": 59, "second": 12}
